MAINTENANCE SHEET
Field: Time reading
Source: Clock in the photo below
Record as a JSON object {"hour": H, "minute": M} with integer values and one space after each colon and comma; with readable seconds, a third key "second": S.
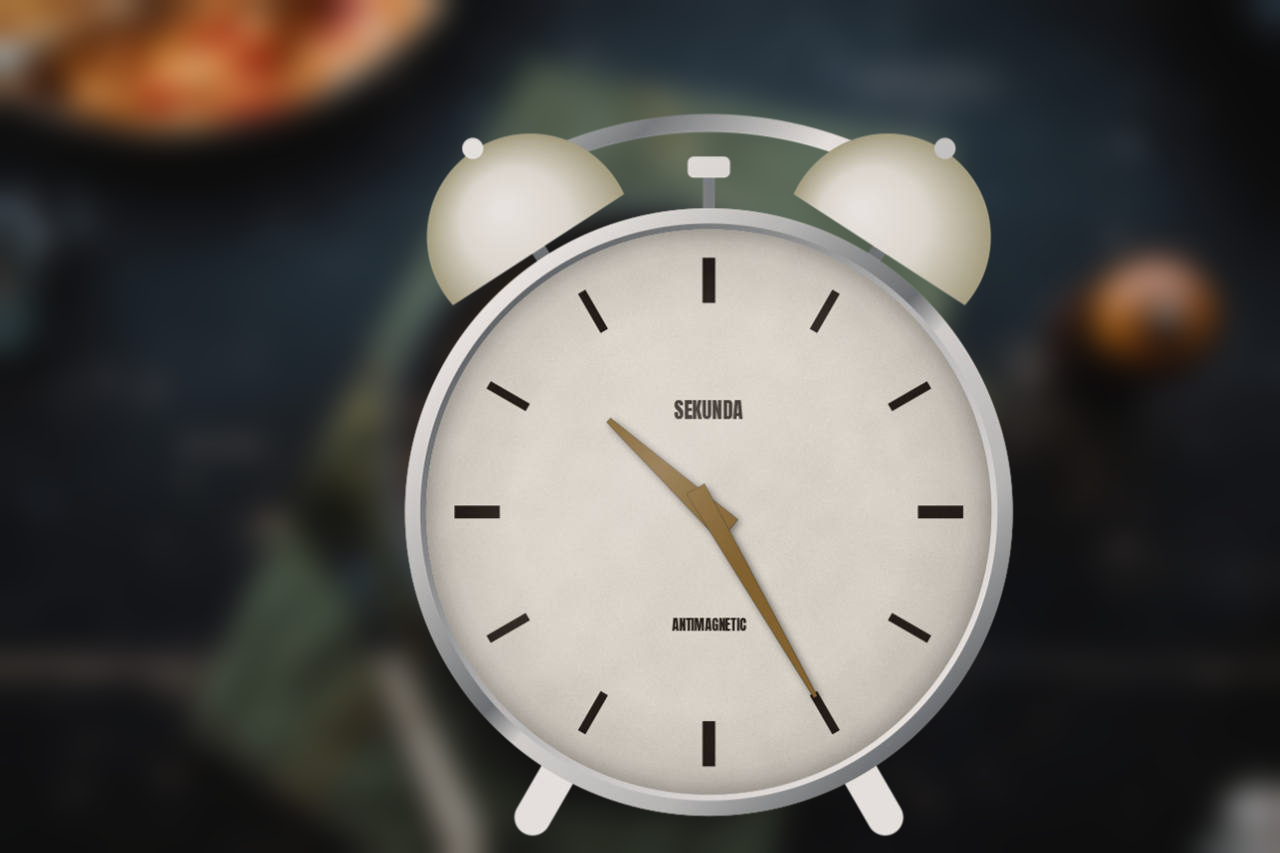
{"hour": 10, "minute": 25}
